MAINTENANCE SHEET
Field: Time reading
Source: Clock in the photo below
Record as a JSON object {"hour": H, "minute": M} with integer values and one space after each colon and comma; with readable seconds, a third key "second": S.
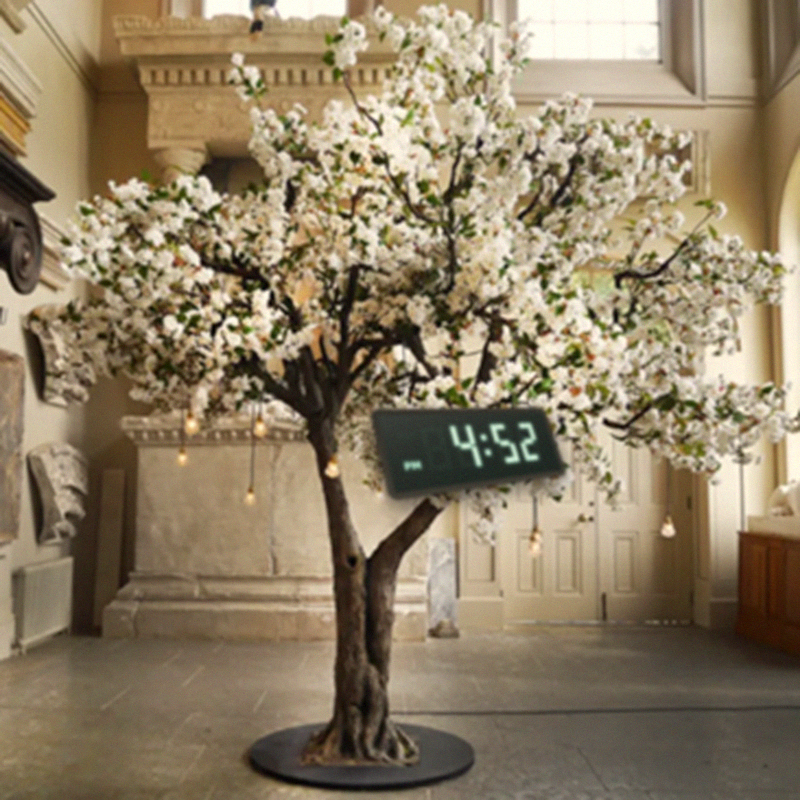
{"hour": 4, "minute": 52}
